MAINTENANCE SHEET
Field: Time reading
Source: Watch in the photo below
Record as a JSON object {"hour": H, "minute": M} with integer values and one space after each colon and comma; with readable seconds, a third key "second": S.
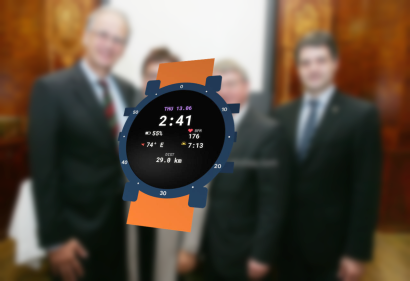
{"hour": 2, "minute": 41}
